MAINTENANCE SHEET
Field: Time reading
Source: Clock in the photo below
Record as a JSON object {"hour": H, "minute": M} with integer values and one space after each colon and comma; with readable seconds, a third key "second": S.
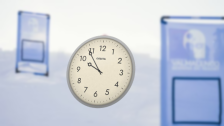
{"hour": 9, "minute": 54}
